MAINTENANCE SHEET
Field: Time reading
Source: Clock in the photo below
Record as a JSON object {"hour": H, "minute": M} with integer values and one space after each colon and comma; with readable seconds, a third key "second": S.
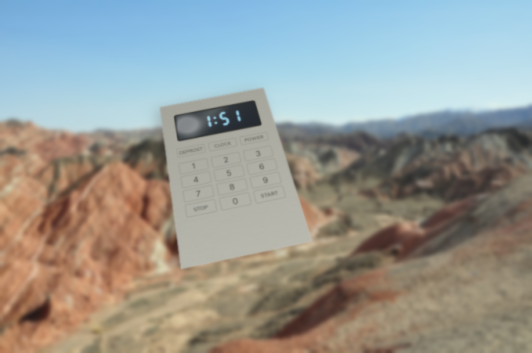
{"hour": 1, "minute": 51}
